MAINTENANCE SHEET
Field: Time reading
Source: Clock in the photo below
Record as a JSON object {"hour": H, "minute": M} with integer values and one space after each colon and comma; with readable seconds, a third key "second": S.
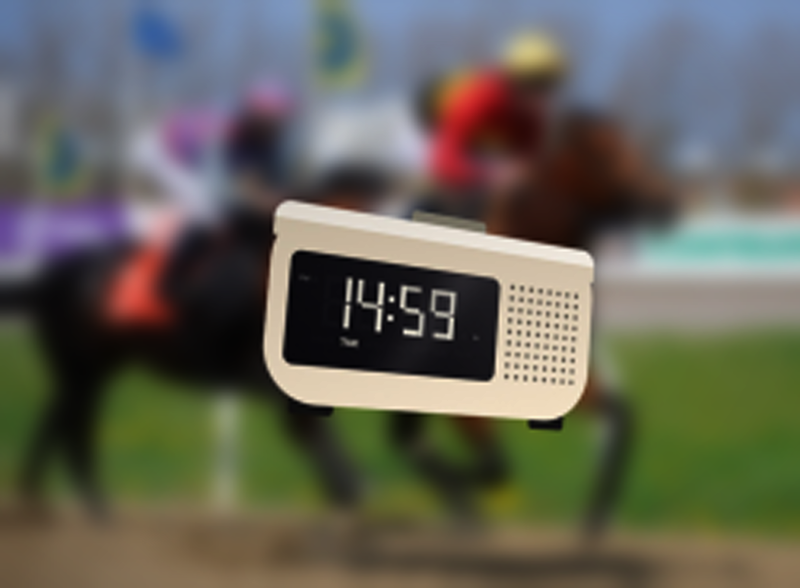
{"hour": 14, "minute": 59}
